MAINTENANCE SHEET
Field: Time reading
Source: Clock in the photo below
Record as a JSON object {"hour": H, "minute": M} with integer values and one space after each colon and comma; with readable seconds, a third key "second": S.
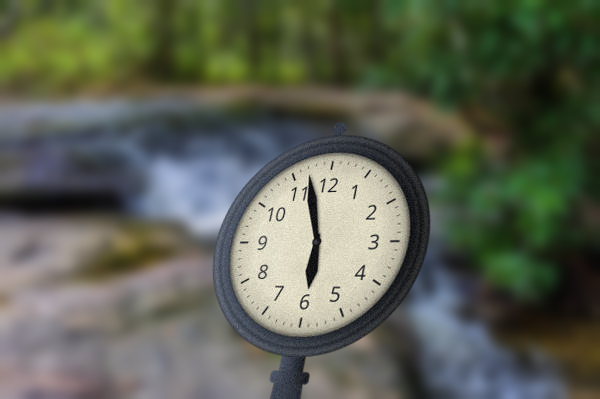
{"hour": 5, "minute": 57}
